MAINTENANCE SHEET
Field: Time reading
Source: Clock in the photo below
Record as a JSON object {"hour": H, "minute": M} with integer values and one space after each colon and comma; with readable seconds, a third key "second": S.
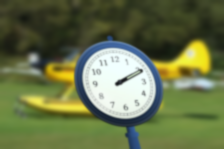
{"hour": 2, "minute": 11}
